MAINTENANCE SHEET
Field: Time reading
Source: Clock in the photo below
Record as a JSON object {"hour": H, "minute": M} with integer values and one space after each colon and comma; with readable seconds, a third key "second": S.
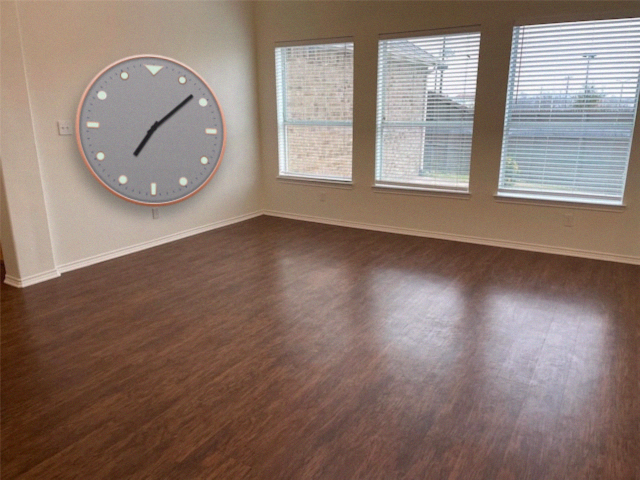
{"hour": 7, "minute": 8}
